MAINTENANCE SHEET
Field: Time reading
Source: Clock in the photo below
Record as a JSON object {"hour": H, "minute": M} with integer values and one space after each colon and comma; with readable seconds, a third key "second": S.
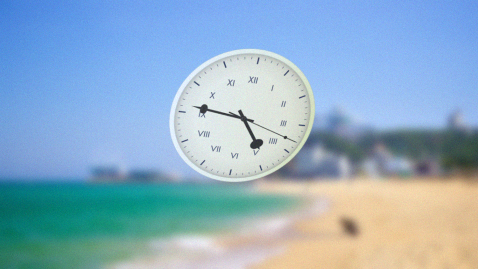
{"hour": 4, "minute": 46, "second": 18}
